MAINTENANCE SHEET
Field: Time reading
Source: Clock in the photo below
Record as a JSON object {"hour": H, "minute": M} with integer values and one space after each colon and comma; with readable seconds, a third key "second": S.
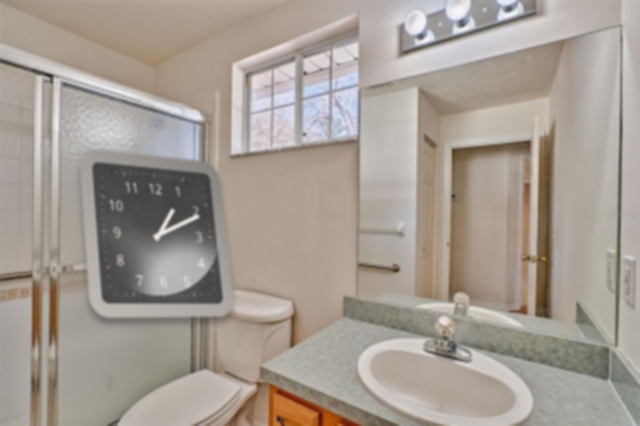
{"hour": 1, "minute": 11}
